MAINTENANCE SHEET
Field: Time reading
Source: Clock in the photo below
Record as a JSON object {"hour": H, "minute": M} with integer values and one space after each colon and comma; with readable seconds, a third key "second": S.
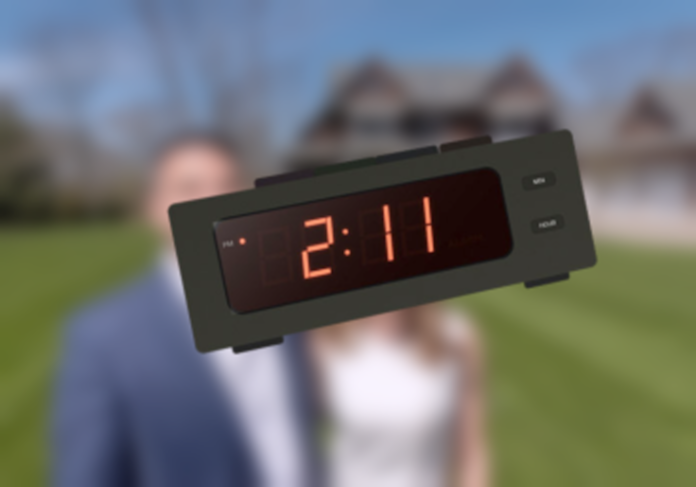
{"hour": 2, "minute": 11}
